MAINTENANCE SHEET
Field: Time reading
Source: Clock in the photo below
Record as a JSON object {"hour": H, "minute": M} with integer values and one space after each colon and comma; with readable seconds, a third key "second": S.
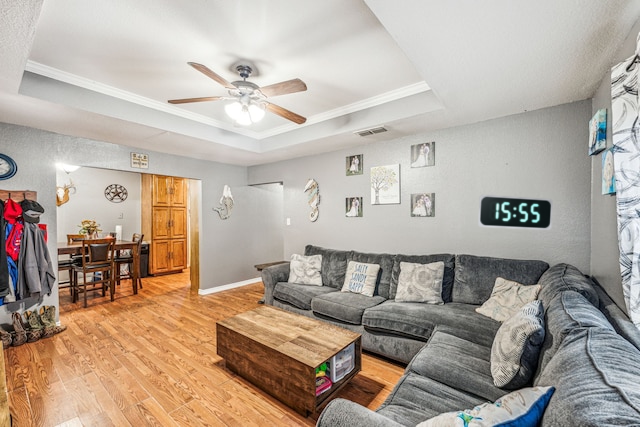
{"hour": 15, "minute": 55}
